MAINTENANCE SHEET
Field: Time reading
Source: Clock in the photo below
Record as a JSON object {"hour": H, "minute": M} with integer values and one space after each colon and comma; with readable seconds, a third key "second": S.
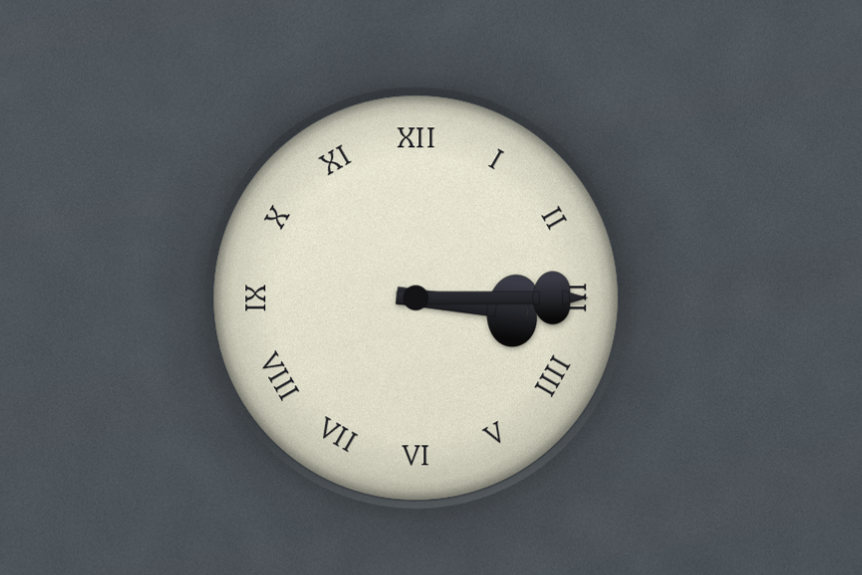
{"hour": 3, "minute": 15}
